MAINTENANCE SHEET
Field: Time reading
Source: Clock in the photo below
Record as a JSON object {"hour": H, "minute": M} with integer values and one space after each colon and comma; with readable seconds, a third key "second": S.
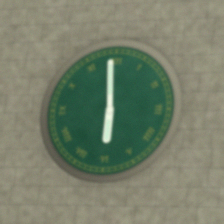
{"hour": 5, "minute": 59}
